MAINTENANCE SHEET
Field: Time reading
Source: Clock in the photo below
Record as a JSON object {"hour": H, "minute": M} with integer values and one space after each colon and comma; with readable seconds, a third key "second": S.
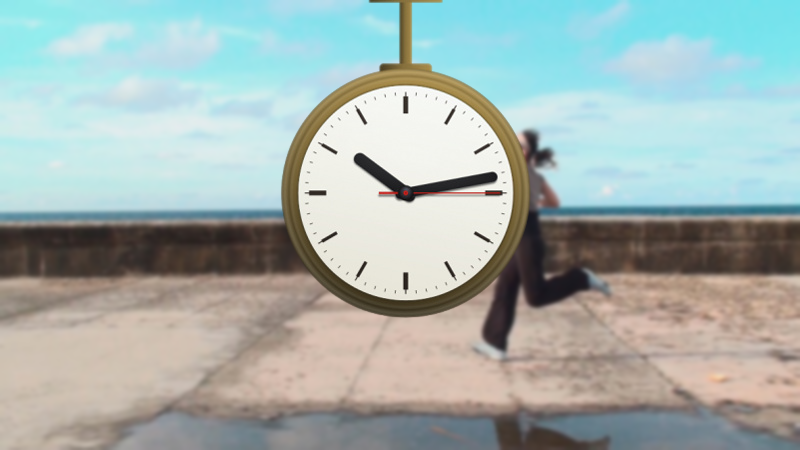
{"hour": 10, "minute": 13, "second": 15}
